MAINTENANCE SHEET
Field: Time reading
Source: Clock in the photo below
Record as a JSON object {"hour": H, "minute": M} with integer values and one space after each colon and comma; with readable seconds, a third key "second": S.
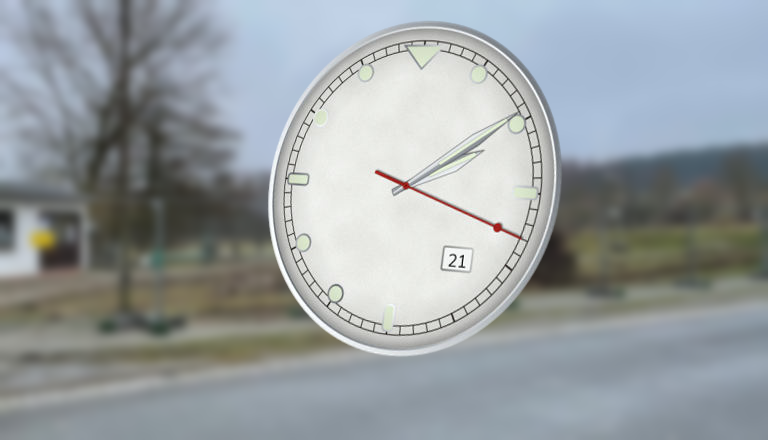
{"hour": 2, "minute": 9, "second": 18}
